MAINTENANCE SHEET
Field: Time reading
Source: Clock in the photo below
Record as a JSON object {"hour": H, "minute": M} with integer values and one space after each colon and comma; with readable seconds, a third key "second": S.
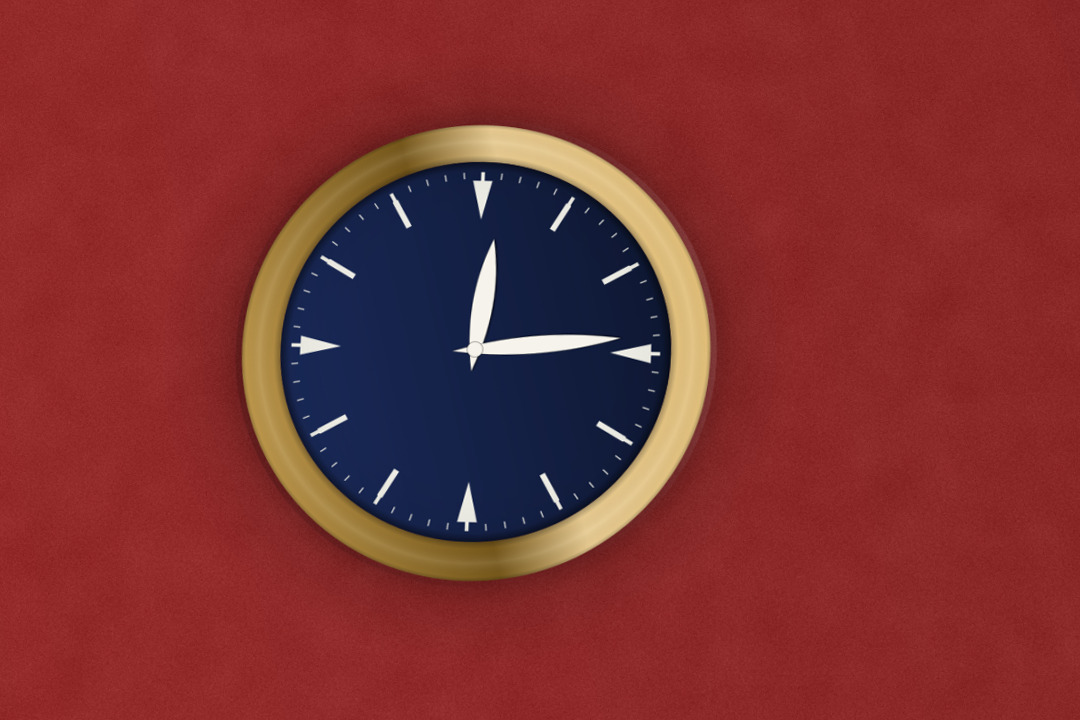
{"hour": 12, "minute": 14}
